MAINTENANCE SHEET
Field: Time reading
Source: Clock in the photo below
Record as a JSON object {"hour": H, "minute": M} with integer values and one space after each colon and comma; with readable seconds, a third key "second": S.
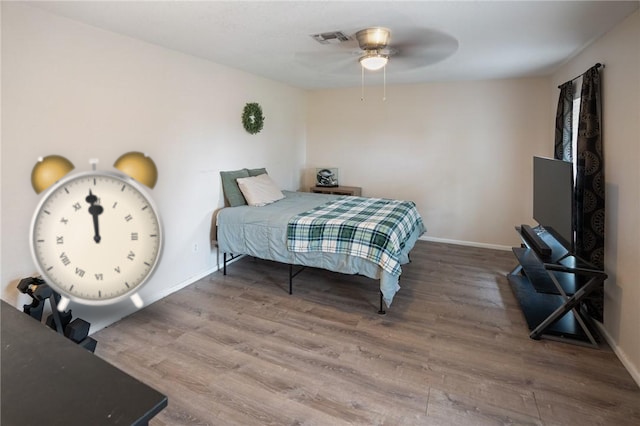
{"hour": 11, "minute": 59}
